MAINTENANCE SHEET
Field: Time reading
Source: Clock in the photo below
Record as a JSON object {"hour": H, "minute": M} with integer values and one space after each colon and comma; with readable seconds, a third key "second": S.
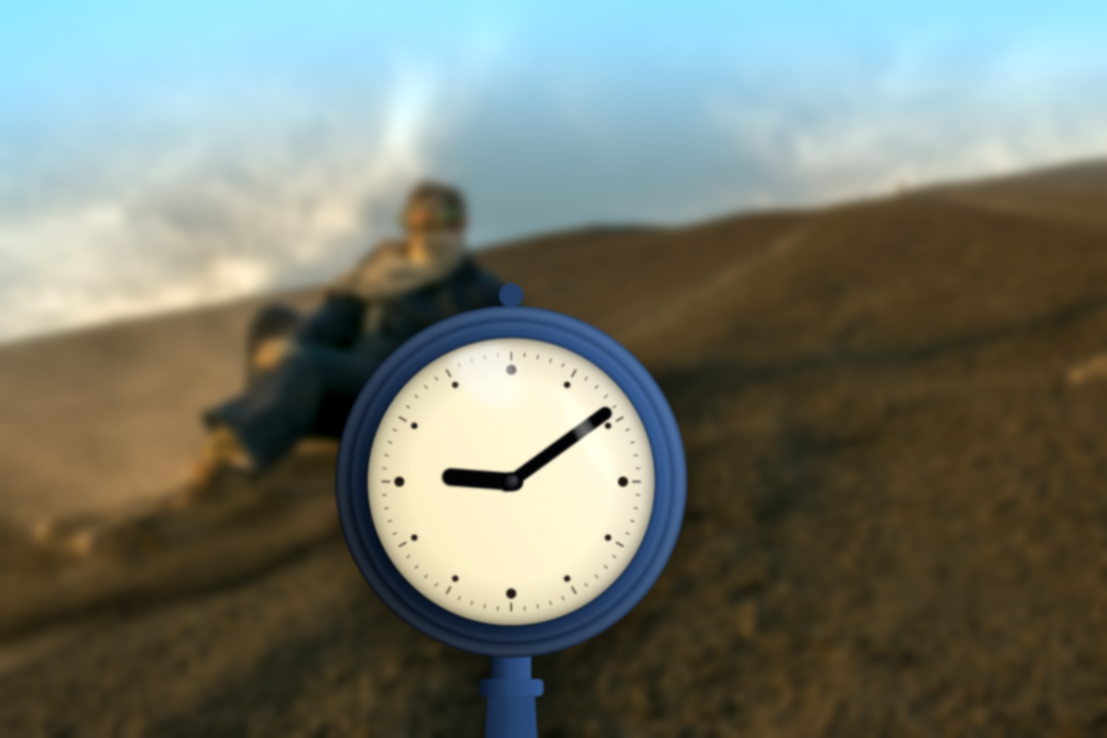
{"hour": 9, "minute": 9}
